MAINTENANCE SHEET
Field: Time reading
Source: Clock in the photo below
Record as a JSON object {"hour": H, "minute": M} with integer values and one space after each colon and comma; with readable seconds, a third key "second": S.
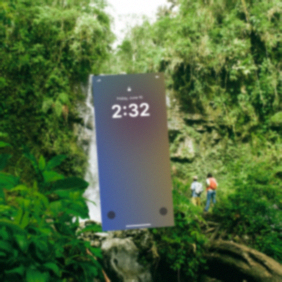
{"hour": 2, "minute": 32}
